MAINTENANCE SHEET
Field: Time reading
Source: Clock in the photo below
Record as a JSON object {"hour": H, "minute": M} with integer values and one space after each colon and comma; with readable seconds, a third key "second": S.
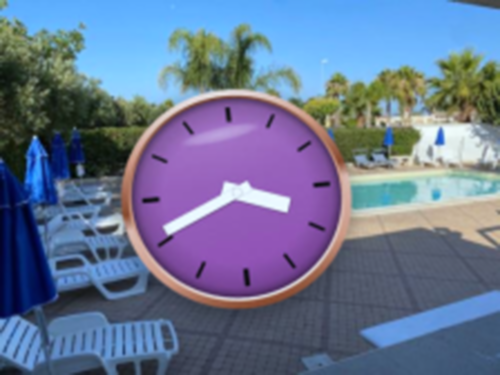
{"hour": 3, "minute": 41}
